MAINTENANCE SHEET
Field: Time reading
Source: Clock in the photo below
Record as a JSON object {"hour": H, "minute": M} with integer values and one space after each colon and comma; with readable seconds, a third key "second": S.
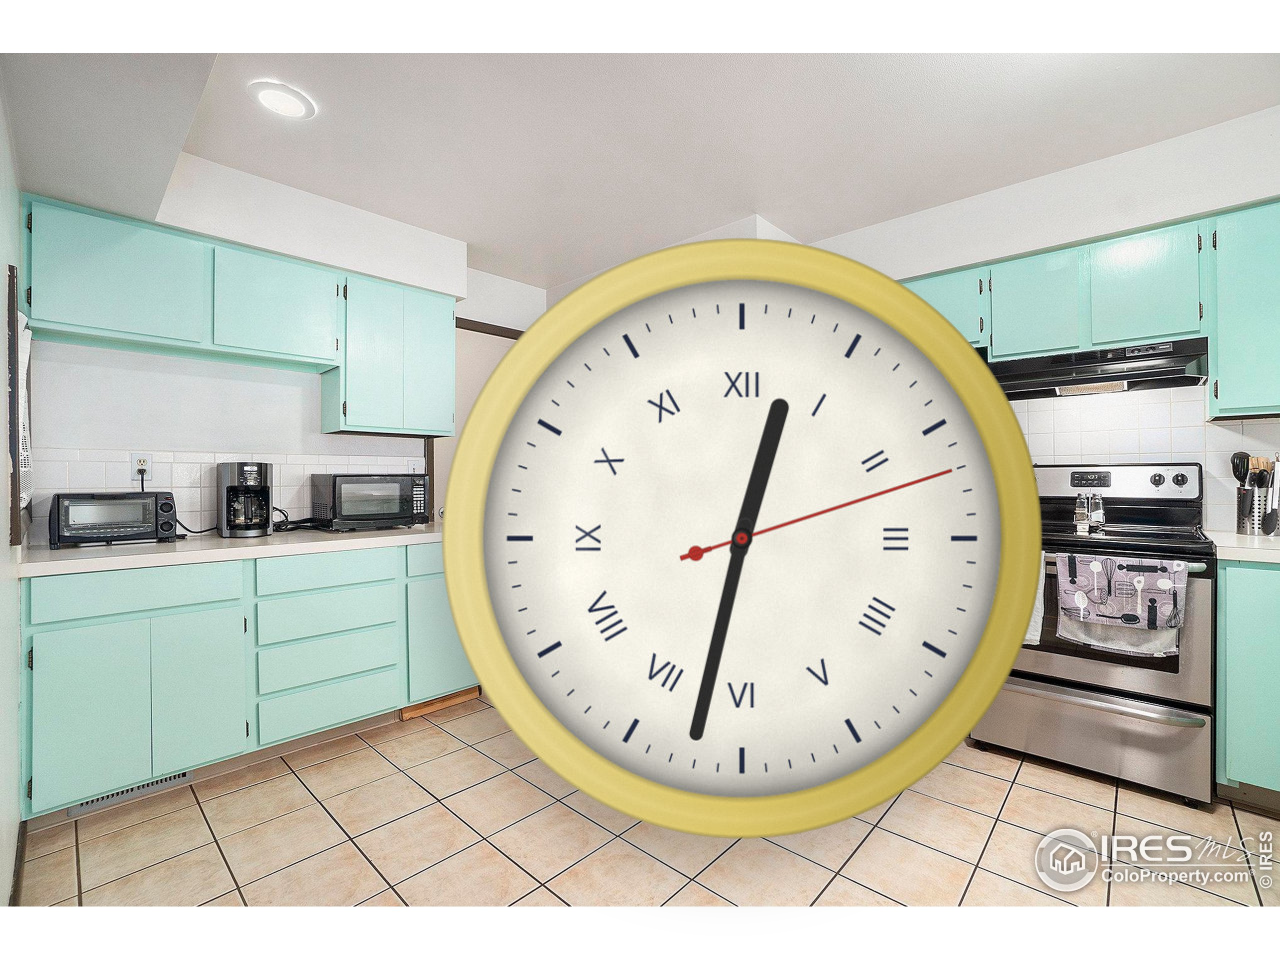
{"hour": 12, "minute": 32, "second": 12}
